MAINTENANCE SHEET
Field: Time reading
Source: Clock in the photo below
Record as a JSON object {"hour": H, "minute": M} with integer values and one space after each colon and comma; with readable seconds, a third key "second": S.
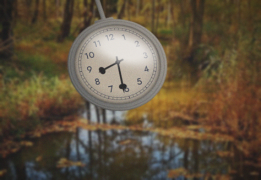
{"hour": 8, "minute": 31}
